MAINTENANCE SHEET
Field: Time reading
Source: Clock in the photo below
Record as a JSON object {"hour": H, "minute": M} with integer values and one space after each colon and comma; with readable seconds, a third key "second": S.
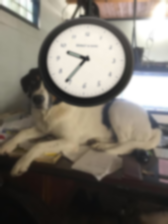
{"hour": 9, "minute": 36}
